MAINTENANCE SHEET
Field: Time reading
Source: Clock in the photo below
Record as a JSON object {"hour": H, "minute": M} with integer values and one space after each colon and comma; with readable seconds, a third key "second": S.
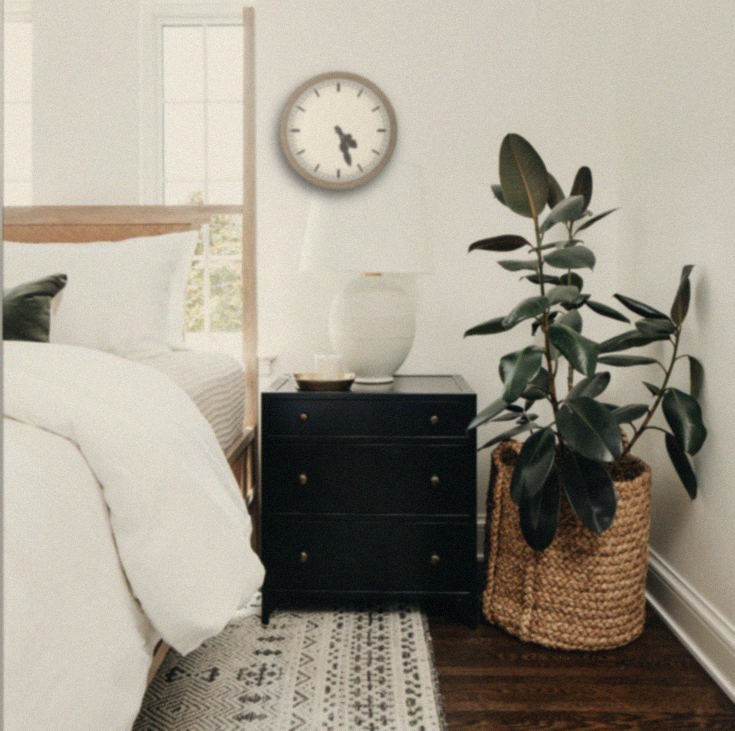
{"hour": 4, "minute": 27}
